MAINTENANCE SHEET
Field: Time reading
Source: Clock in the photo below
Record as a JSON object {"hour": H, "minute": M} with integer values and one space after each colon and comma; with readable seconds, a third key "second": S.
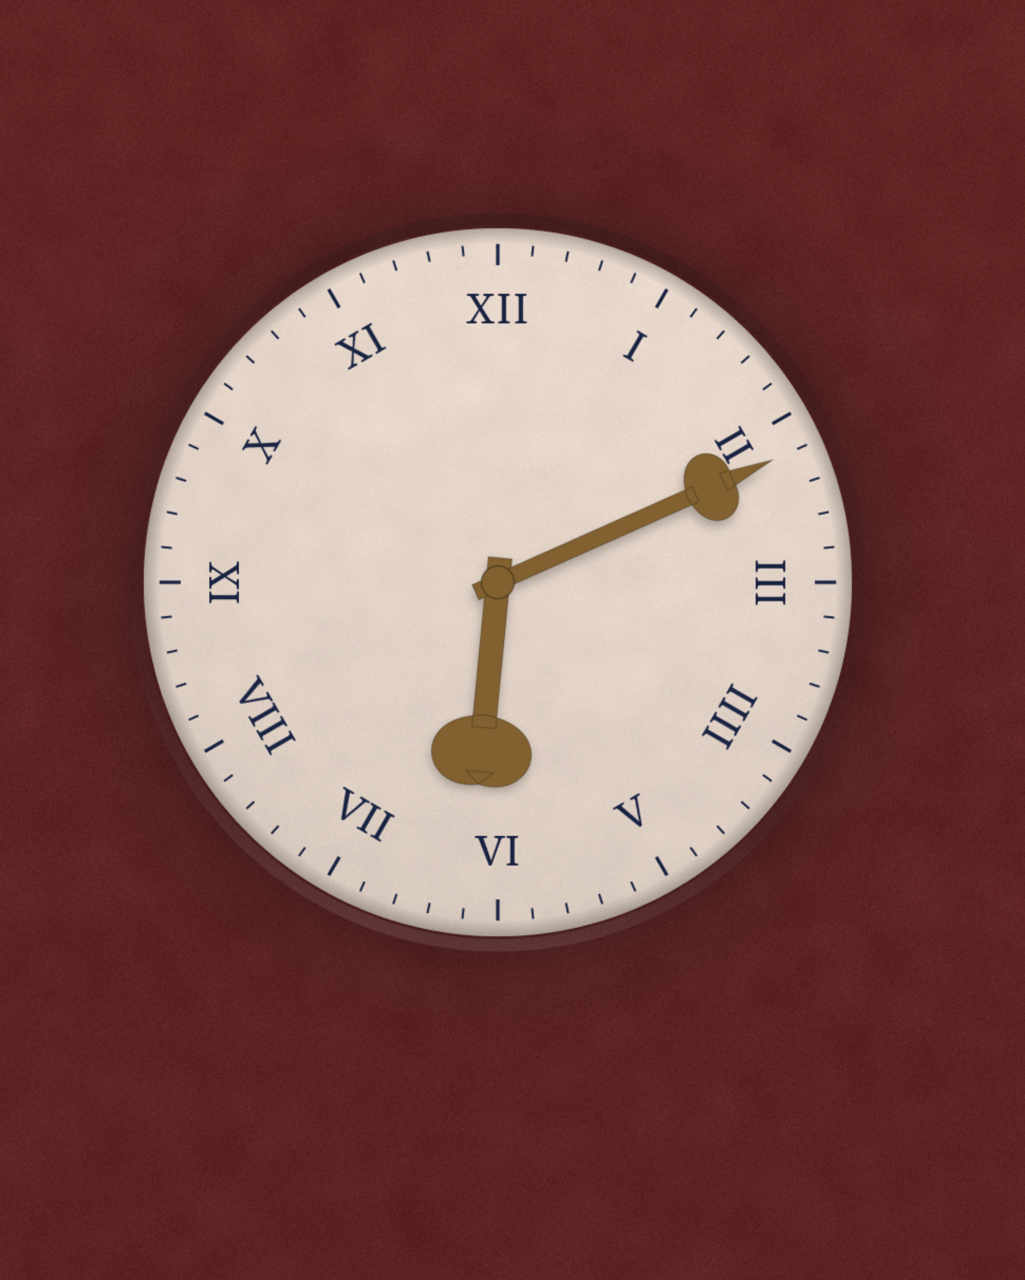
{"hour": 6, "minute": 11}
